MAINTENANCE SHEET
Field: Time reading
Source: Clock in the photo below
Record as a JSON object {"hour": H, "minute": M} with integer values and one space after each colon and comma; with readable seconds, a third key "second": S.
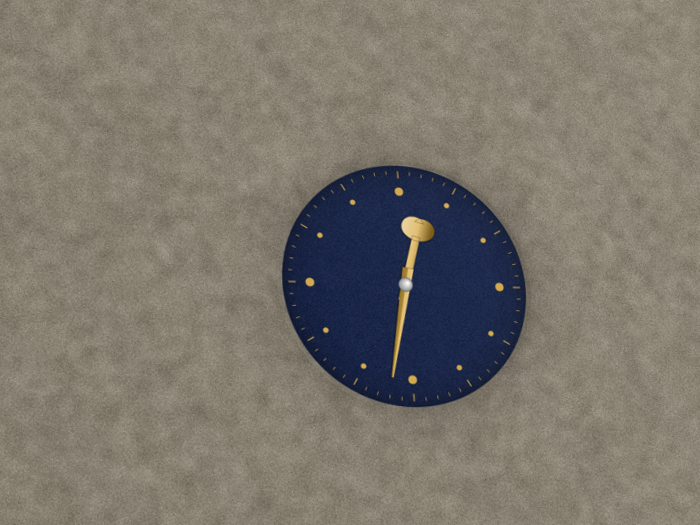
{"hour": 12, "minute": 32}
